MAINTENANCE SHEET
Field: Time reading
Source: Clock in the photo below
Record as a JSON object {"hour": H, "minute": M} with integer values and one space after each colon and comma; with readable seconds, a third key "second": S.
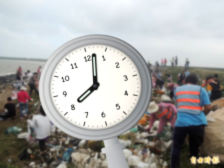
{"hour": 8, "minute": 2}
